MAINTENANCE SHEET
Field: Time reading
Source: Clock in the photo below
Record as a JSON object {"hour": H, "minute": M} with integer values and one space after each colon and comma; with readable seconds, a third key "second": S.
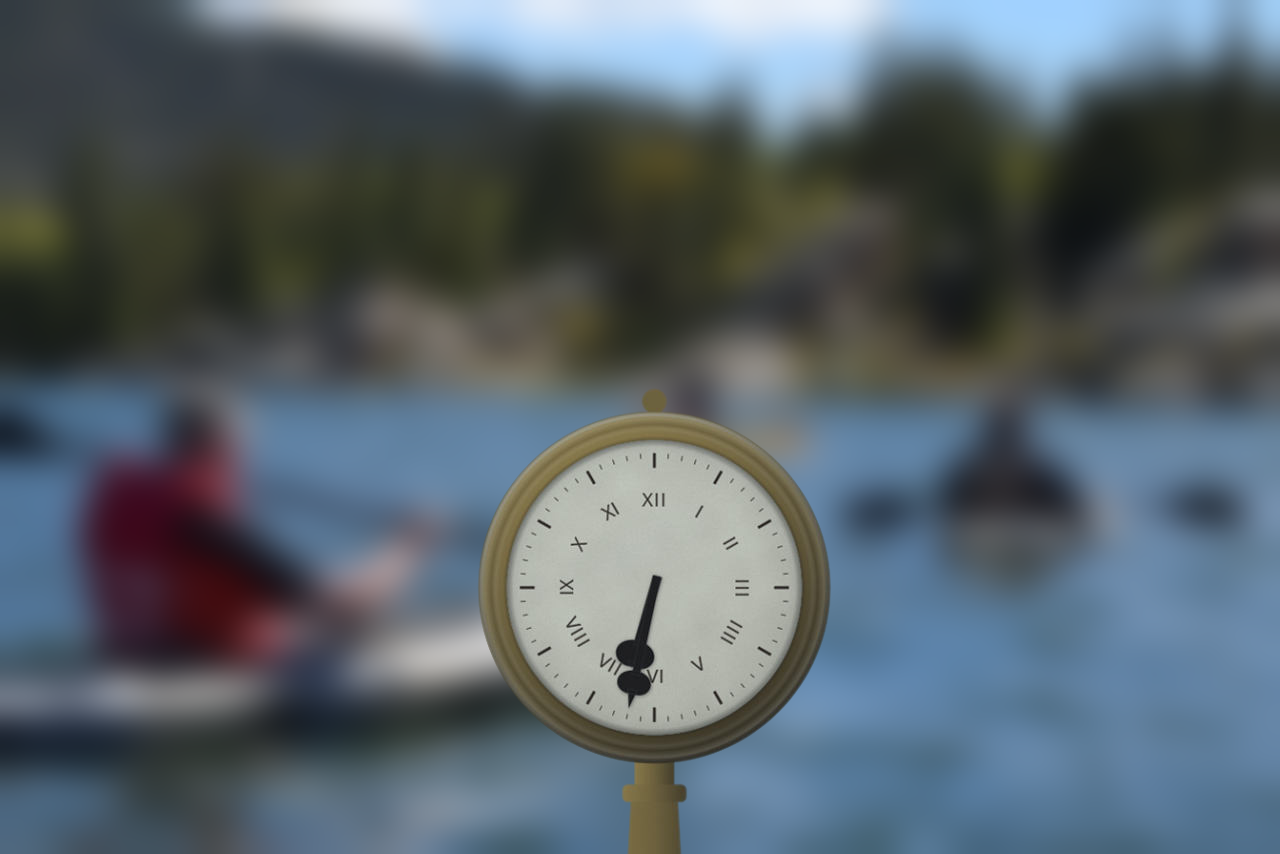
{"hour": 6, "minute": 32}
